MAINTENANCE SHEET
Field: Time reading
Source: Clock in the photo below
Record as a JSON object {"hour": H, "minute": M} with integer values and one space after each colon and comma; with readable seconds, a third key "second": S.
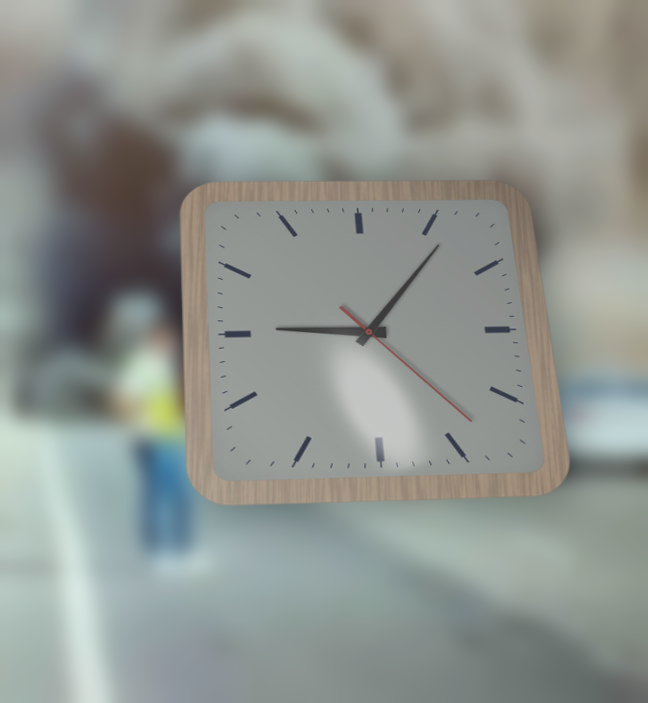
{"hour": 9, "minute": 6, "second": 23}
